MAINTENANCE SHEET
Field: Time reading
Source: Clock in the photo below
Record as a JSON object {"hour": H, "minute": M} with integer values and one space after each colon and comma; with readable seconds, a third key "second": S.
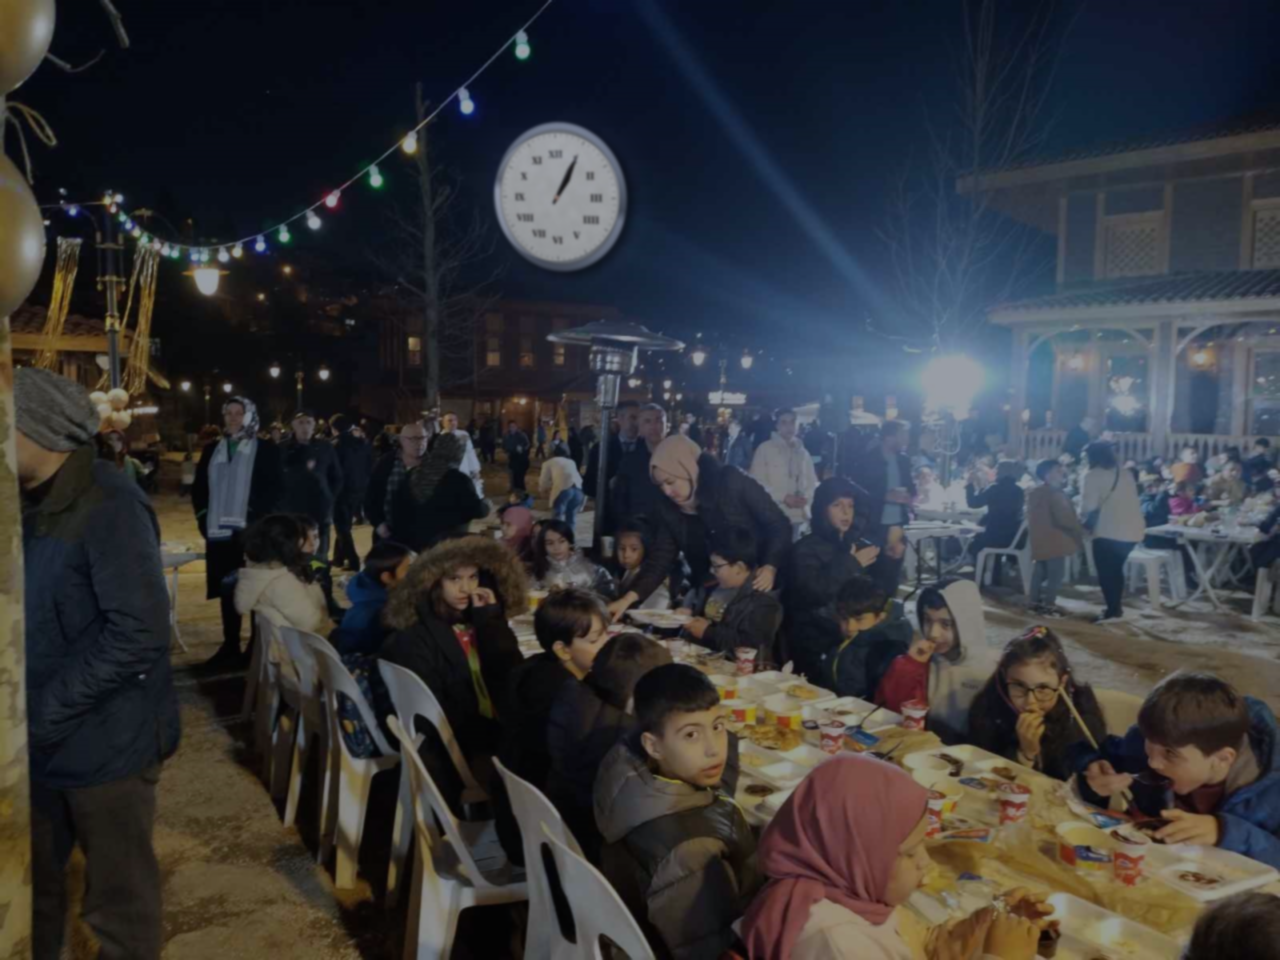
{"hour": 1, "minute": 5}
